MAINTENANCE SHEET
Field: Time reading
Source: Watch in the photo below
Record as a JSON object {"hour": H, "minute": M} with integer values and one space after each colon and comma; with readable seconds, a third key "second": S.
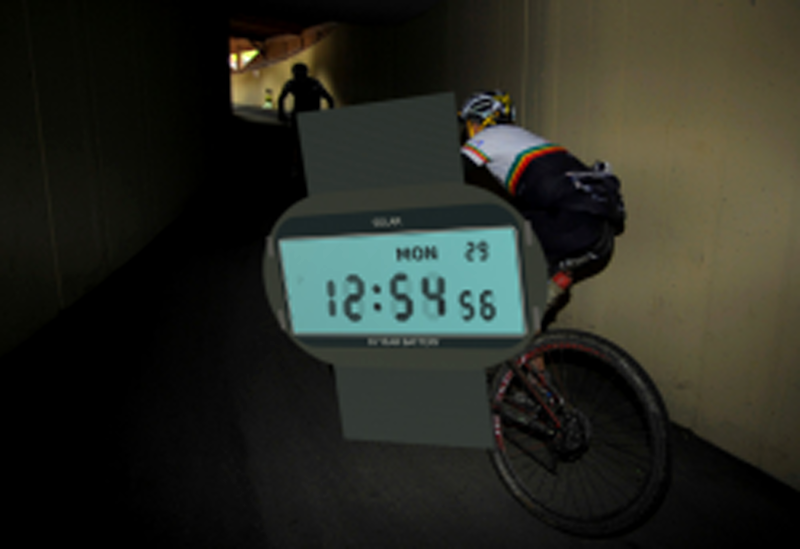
{"hour": 12, "minute": 54, "second": 56}
